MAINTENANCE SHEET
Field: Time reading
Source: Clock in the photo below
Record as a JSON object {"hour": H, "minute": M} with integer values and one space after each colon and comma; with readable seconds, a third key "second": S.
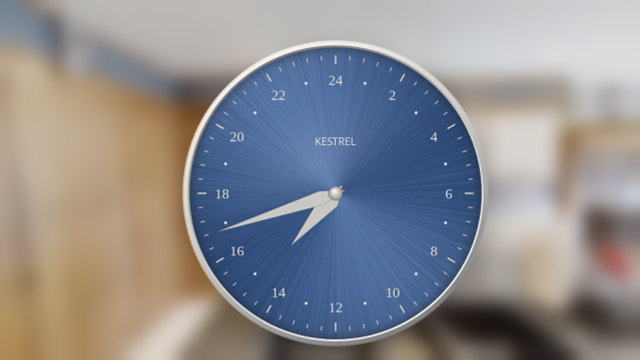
{"hour": 14, "minute": 42}
